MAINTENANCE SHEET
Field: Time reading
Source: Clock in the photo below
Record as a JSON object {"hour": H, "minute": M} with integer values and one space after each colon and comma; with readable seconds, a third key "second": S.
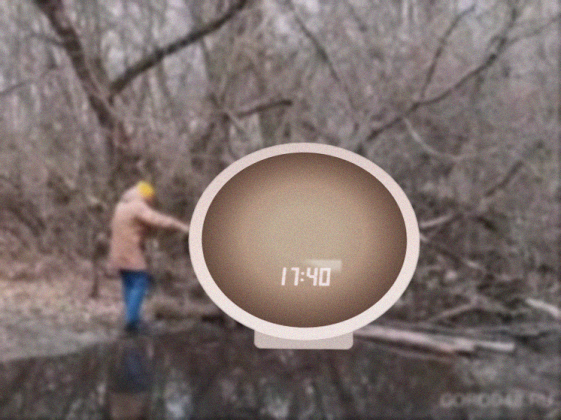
{"hour": 17, "minute": 40}
